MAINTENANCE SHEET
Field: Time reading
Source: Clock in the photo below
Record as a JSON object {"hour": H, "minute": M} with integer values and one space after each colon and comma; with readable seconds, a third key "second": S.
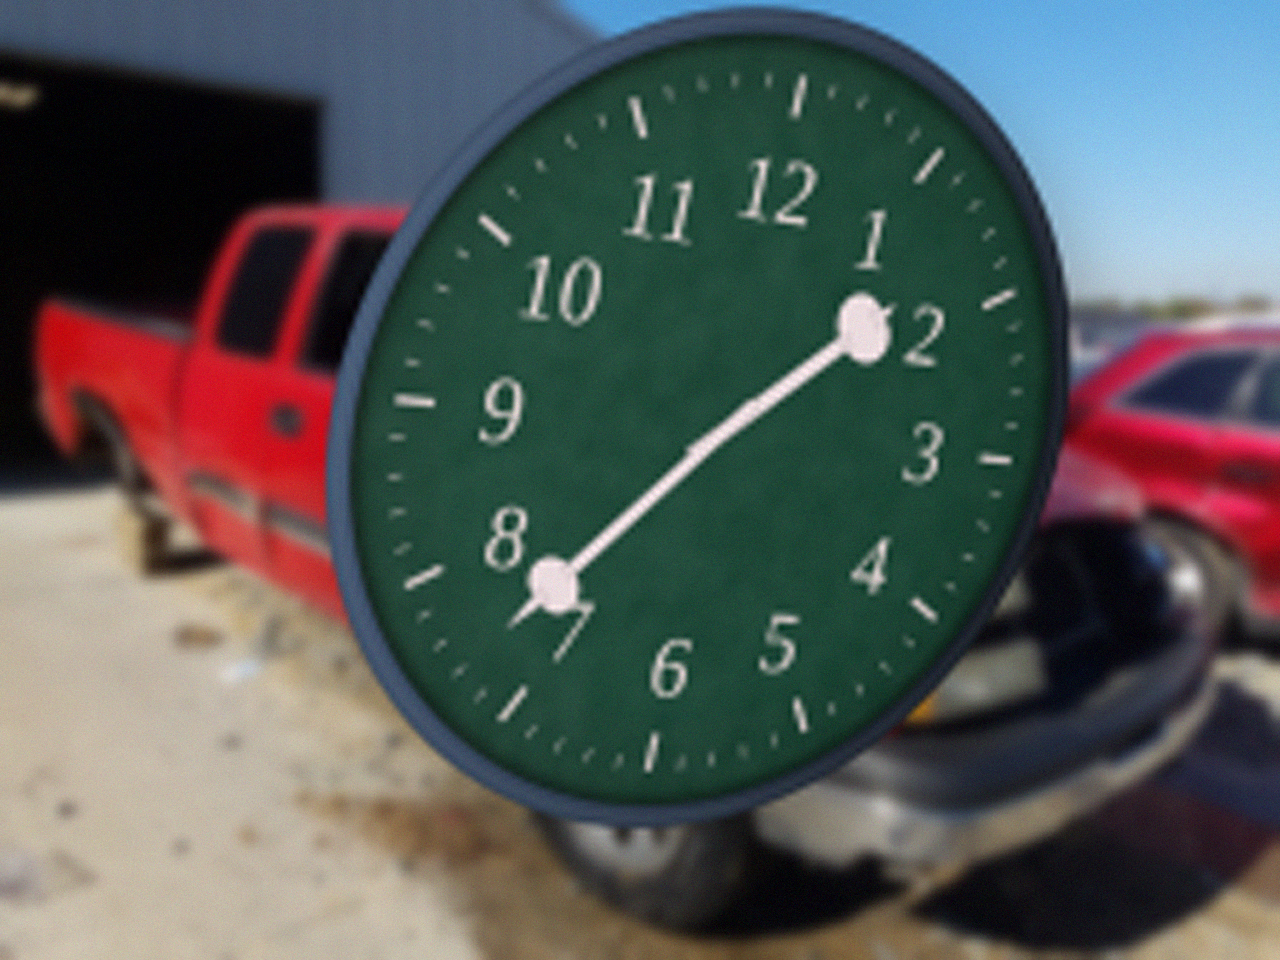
{"hour": 1, "minute": 37}
